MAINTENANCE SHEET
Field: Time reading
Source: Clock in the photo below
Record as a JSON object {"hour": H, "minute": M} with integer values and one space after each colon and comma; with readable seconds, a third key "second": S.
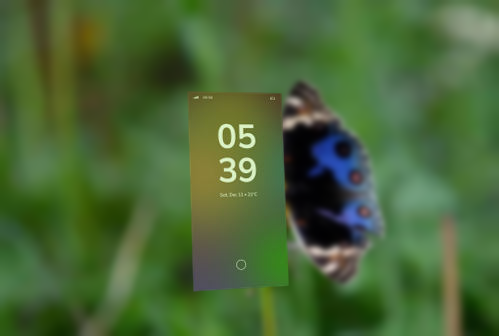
{"hour": 5, "minute": 39}
